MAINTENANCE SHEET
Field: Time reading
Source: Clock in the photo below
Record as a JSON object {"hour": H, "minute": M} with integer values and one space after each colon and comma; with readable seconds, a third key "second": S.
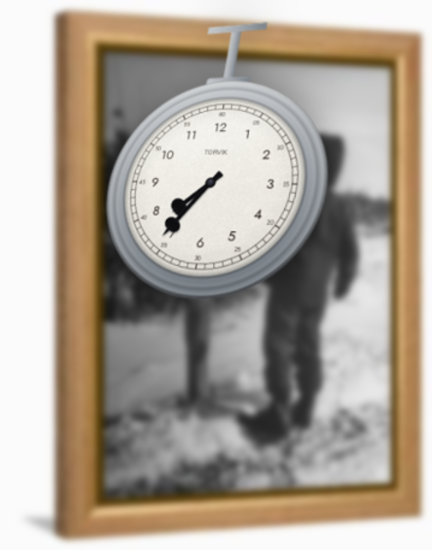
{"hour": 7, "minute": 36}
